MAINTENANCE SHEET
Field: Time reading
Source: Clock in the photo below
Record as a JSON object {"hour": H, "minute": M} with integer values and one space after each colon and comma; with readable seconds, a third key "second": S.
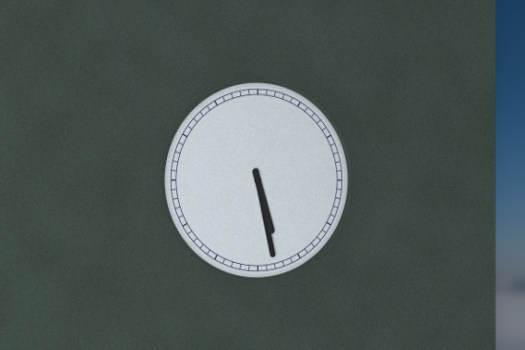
{"hour": 5, "minute": 28}
